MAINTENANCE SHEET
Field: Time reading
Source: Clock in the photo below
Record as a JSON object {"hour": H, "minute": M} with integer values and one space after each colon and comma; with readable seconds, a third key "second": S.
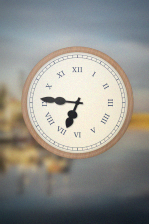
{"hour": 6, "minute": 46}
